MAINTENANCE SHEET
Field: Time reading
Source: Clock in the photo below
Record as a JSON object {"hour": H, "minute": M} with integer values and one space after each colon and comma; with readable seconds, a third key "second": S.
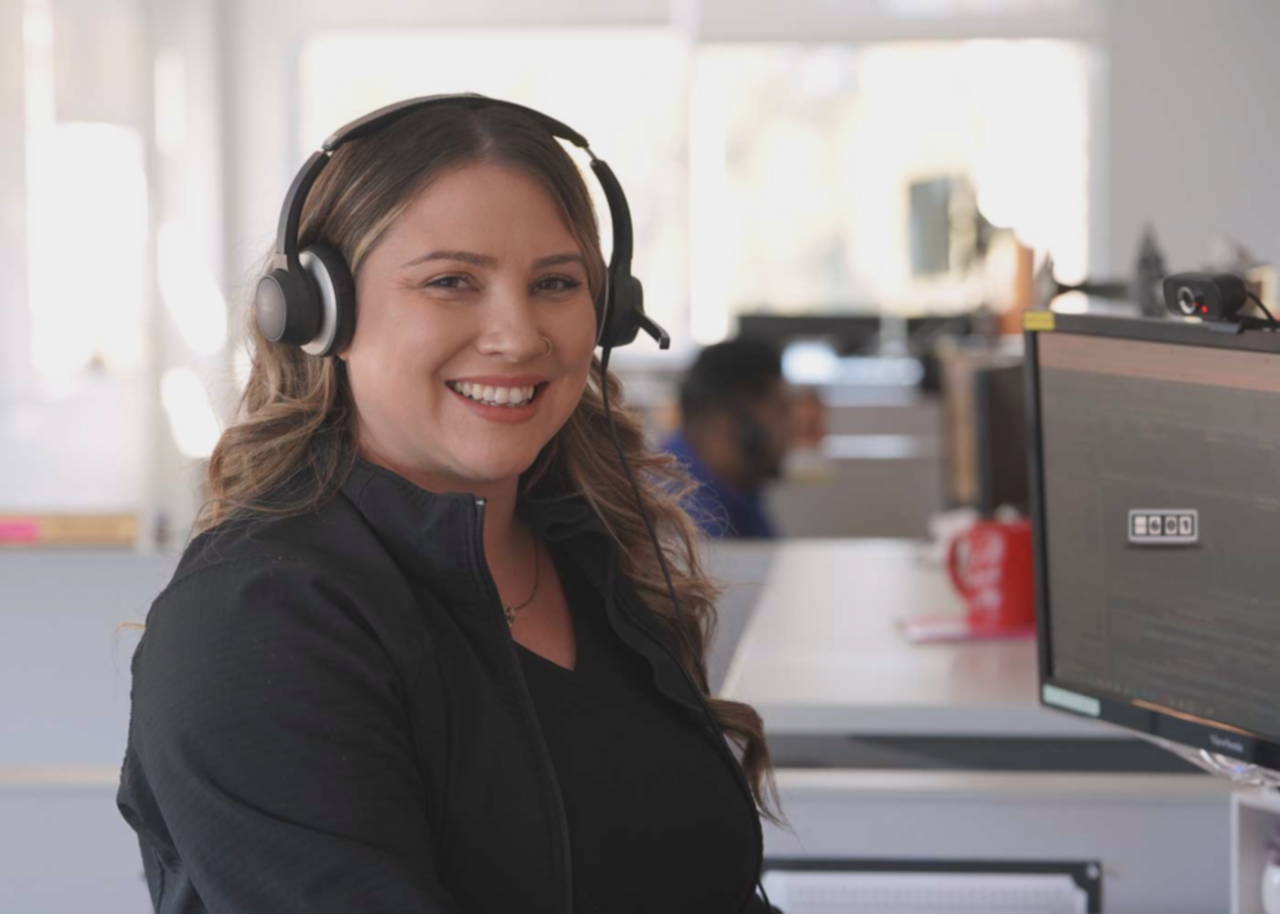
{"hour": 6, "minute": 1}
